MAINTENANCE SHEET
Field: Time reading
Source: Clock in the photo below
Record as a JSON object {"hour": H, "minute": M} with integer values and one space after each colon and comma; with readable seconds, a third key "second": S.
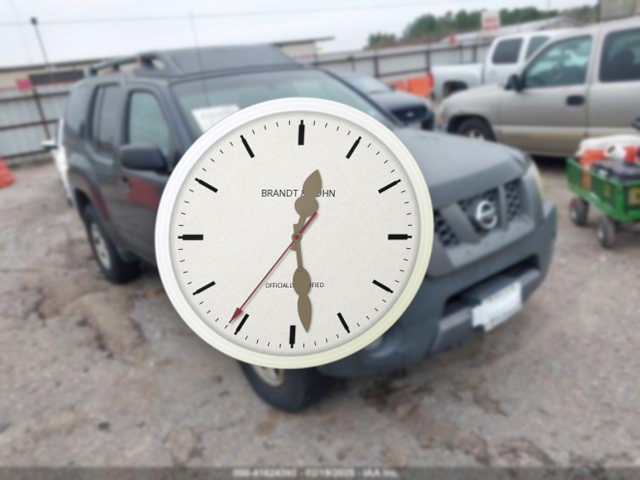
{"hour": 12, "minute": 28, "second": 36}
